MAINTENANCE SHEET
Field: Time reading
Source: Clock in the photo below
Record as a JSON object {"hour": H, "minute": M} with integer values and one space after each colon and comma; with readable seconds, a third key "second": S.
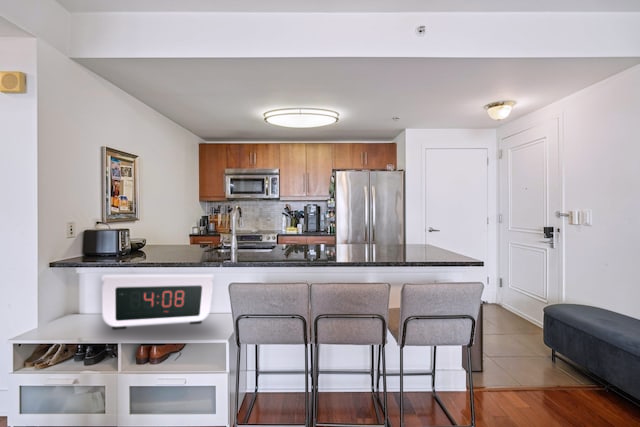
{"hour": 4, "minute": 8}
